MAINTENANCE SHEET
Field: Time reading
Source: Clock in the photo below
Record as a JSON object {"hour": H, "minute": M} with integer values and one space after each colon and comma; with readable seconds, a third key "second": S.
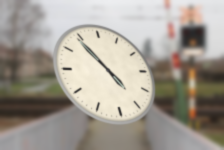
{"hour": 4, "minute": 54}
